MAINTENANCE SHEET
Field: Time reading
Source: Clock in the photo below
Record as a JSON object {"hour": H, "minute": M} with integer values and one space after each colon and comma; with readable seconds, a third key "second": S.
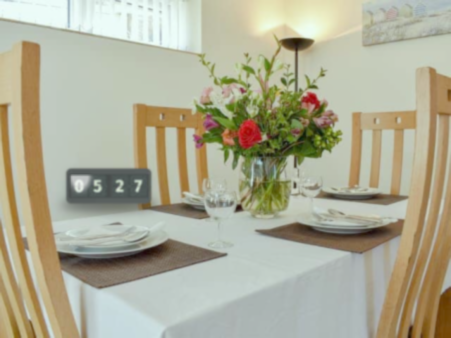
{"hour": 5, "minute": 27}
